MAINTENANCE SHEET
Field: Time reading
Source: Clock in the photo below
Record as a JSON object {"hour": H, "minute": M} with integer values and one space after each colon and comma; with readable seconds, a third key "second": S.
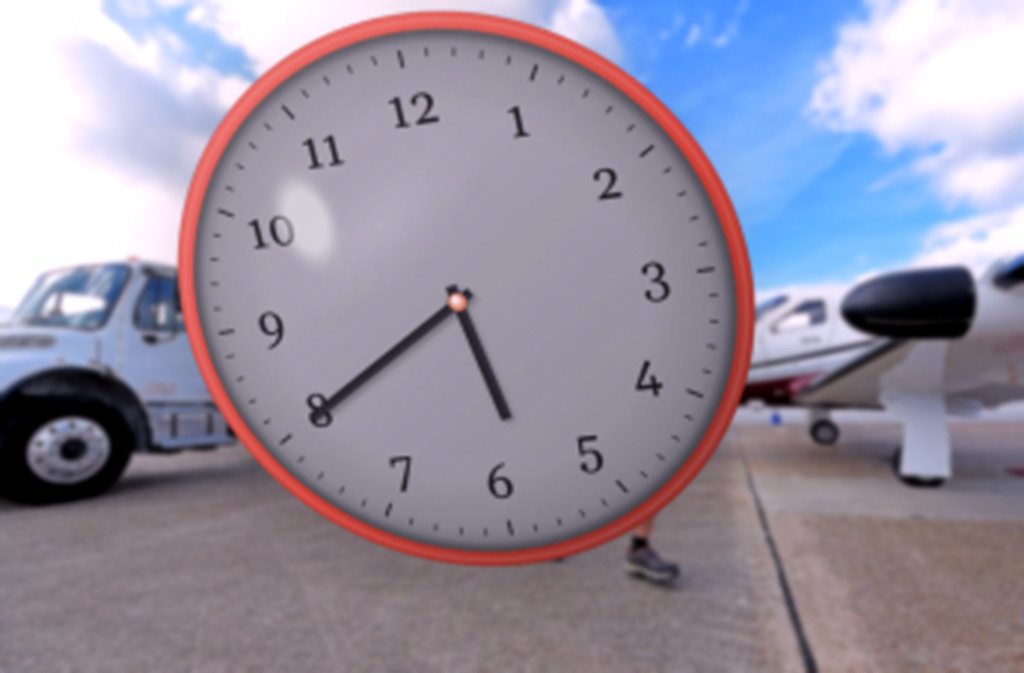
{"hour": 5, "minute": 40}
